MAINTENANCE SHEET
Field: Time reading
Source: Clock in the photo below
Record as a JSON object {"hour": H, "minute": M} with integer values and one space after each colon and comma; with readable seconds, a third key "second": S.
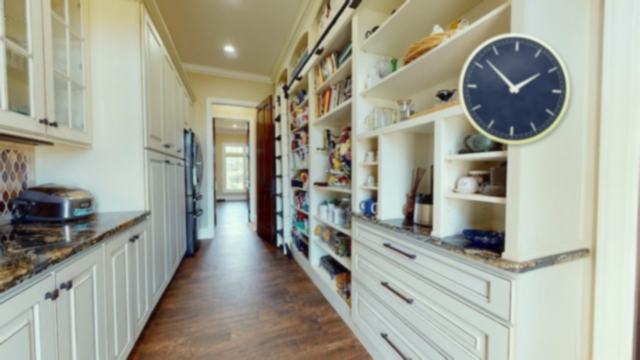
{"hour": 1, "minute": 52}
